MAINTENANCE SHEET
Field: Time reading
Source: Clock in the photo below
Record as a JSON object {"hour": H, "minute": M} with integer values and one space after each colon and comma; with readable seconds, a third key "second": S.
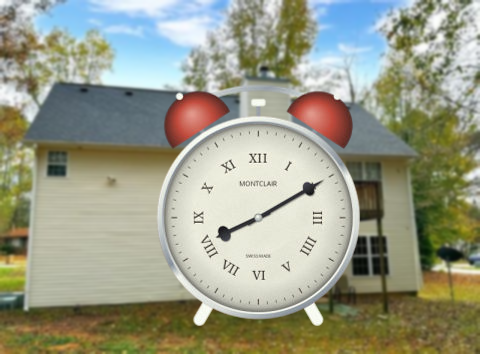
{"hour": 8, "minute": 10}
